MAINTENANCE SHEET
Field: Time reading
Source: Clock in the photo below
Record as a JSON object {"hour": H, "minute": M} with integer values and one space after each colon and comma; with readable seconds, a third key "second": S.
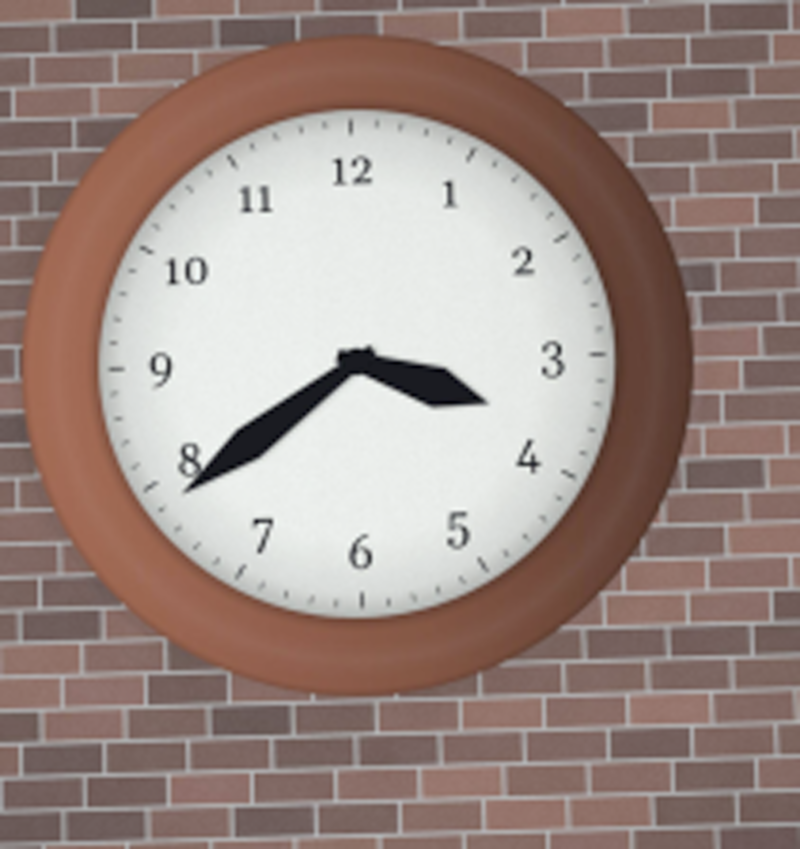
{"hour": 3, "minute": 39}
